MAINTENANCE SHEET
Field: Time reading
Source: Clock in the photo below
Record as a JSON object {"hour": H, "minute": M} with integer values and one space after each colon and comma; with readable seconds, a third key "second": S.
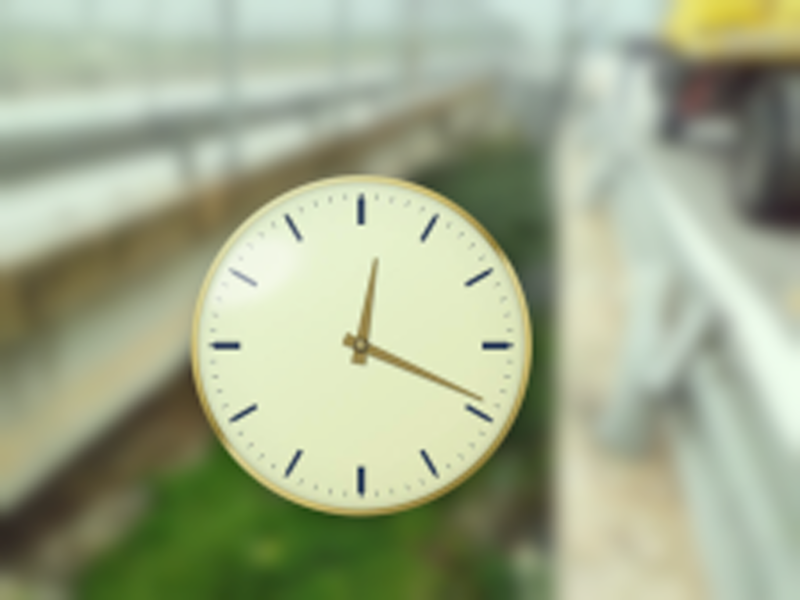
{"hour": 12, "minute": 19}
